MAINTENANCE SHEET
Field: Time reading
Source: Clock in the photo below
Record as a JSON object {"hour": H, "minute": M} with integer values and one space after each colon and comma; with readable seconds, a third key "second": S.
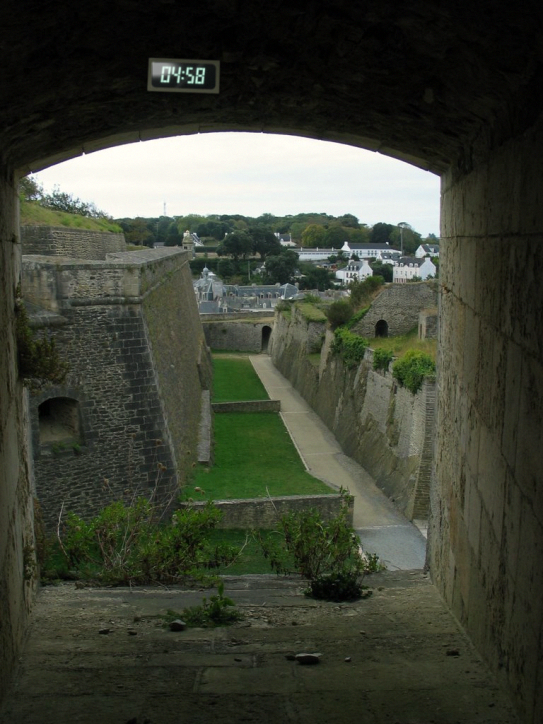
{"hour": 4, "minute": 58}
